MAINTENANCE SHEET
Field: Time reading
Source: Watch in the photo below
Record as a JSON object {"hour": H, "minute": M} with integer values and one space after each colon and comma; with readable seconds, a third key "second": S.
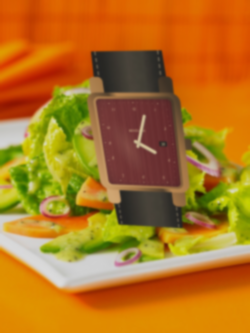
{"hour": 4, "minute": 3}
